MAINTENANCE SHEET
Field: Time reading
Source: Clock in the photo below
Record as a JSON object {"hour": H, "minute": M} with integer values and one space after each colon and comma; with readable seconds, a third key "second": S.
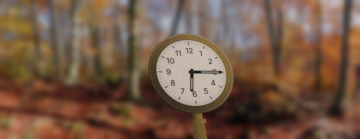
{"hour": 6, "minute": 15}
